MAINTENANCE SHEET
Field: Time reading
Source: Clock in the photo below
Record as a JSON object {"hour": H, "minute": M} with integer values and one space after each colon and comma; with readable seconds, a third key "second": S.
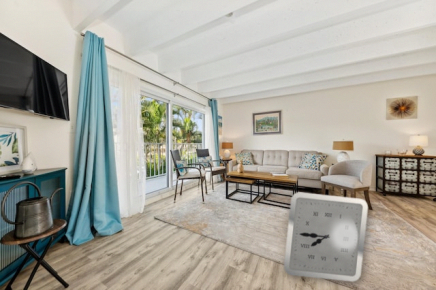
{"hour": 7, "minute": 45}
